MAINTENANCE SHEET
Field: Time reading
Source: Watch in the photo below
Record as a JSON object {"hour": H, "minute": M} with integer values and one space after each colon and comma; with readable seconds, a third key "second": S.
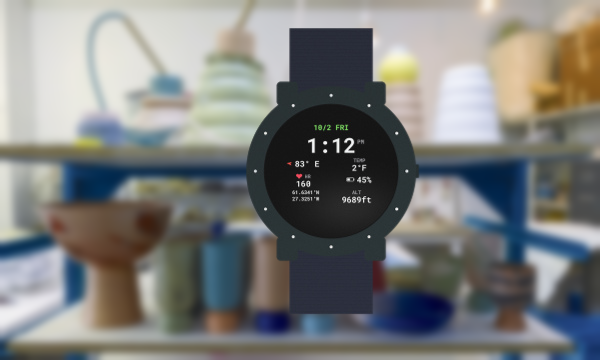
{"hour": 1, "minute": 12}
